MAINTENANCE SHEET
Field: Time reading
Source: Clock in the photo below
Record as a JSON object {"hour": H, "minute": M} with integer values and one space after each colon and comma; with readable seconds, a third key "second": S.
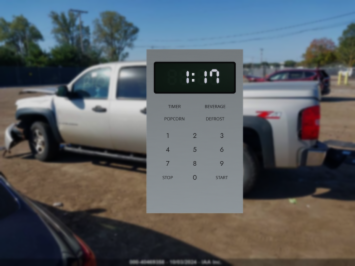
{"hour": 1, "minute": 17}
